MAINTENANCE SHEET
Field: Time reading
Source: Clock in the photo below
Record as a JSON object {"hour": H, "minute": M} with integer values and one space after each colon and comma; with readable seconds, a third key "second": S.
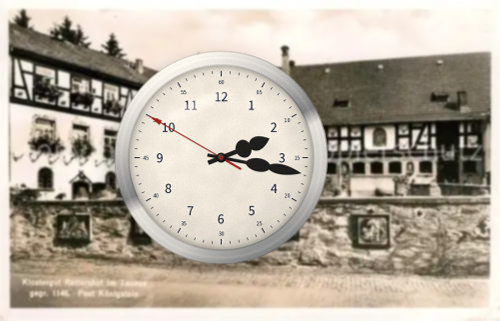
{"hour": 2, "minute": 16, "second": 50}
